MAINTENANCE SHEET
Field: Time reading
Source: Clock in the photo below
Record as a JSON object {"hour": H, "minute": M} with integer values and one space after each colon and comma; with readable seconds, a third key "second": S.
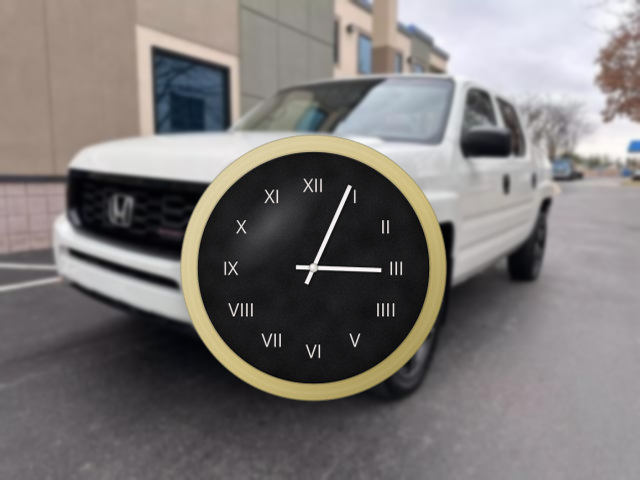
{"hour": 3, "minute": 4}
